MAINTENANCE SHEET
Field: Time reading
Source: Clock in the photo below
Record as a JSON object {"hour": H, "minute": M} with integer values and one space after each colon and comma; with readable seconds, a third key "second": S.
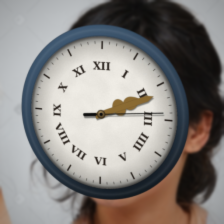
{"hour": 2, "minute": 11, "second": 14}
